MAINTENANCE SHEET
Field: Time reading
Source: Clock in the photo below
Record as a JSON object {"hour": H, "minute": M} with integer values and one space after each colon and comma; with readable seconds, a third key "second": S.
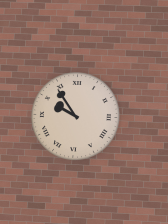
{"hour": 9, "minute": 54}
